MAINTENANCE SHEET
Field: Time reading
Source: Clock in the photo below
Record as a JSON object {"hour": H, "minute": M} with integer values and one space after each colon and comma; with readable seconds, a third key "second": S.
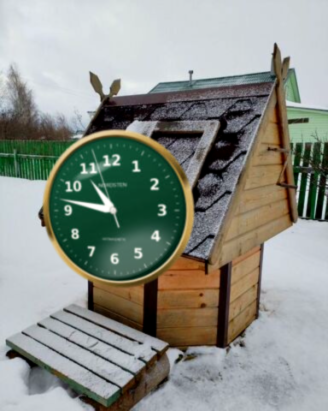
{"hour": 10, "minute": 46, "second": 57}
